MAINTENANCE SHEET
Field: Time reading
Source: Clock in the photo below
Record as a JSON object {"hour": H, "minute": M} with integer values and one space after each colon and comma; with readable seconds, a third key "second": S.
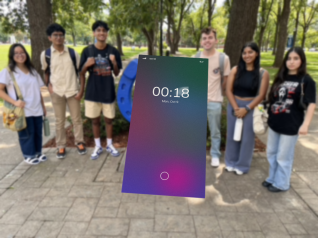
{"hour": 0, "minute": 18}
